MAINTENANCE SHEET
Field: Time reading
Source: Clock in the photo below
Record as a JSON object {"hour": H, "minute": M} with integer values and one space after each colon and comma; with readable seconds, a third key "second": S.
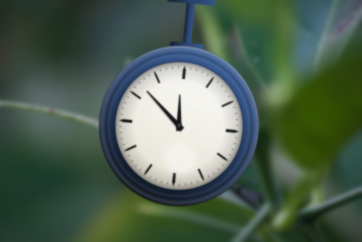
{"hour": 11, "minute": 52}
